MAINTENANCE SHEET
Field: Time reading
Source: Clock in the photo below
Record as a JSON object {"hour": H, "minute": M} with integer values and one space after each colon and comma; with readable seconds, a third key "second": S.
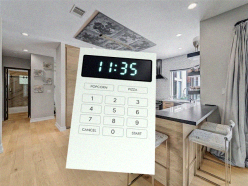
{"hour": 11, "minute": 35}
